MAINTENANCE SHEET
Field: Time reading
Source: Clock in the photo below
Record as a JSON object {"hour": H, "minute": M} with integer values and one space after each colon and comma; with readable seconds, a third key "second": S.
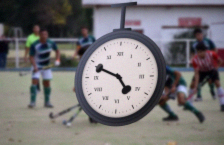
{"hour": 4, "minute": 49}
